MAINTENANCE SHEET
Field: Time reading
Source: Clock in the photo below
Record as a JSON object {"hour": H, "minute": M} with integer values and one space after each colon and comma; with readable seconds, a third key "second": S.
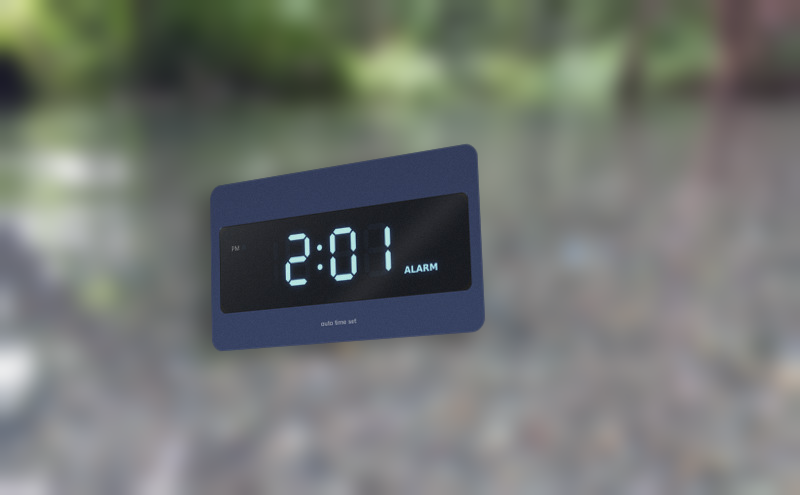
{"hour": 2, "minute": 1}
